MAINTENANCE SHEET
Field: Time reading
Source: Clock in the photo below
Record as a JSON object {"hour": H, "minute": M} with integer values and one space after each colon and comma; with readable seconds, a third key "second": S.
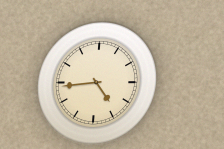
{"hour": 4, "minute": 44}
